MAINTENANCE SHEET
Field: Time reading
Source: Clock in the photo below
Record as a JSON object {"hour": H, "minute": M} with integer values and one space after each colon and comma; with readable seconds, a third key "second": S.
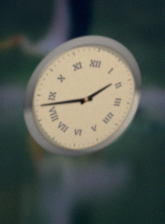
{"hour": 1, "minute": 43}
